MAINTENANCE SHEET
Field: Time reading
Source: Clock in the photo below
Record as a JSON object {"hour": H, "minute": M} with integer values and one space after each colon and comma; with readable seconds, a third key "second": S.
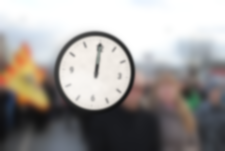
{"hour": 12, "minute": 0}
